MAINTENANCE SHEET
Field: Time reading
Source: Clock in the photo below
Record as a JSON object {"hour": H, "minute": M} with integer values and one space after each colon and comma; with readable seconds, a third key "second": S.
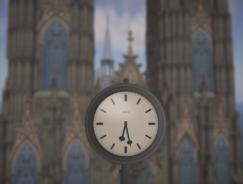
{"hour": 6, "minute": 28}
